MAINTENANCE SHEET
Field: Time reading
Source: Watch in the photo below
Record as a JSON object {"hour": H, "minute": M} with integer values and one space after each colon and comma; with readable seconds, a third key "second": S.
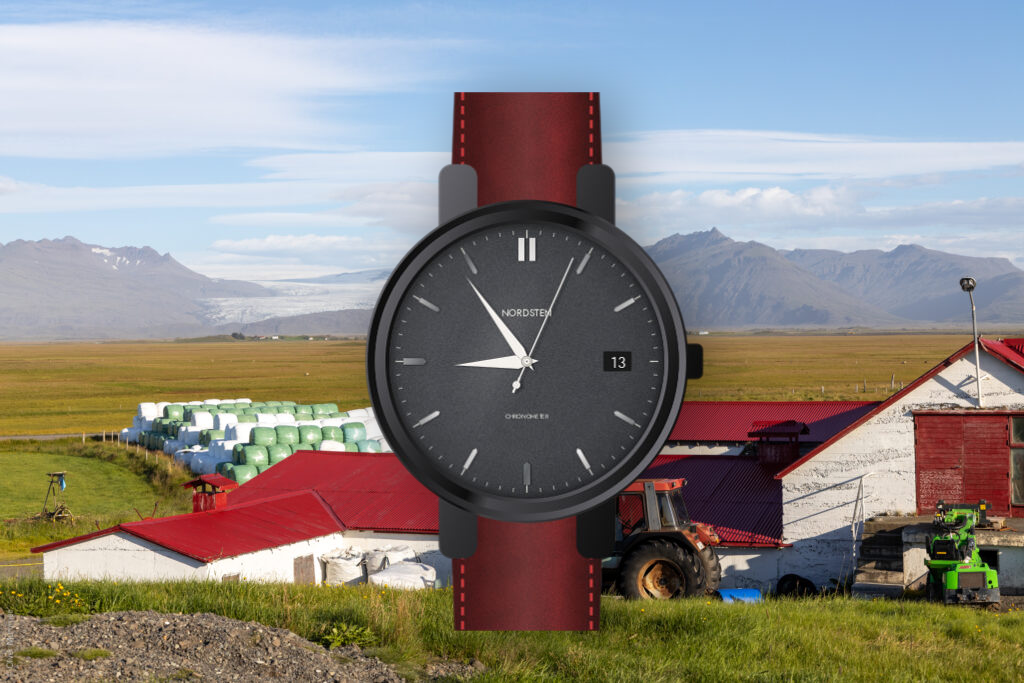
{"hour": 8, "minute": 54, "second": 4}
